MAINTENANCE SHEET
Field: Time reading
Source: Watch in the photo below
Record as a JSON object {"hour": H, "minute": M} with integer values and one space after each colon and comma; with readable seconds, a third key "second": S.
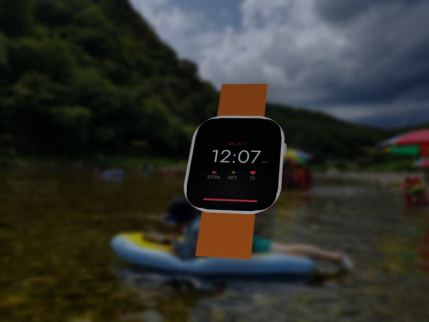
{"hour": 12, "minute": 7}
